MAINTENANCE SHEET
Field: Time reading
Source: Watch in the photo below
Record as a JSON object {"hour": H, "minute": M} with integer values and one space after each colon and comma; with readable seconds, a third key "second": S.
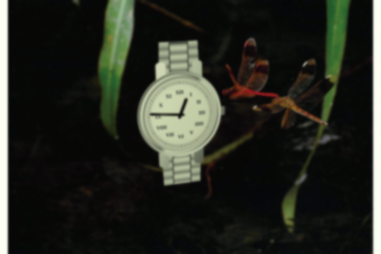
{"hour": 12, "minute": 46}
